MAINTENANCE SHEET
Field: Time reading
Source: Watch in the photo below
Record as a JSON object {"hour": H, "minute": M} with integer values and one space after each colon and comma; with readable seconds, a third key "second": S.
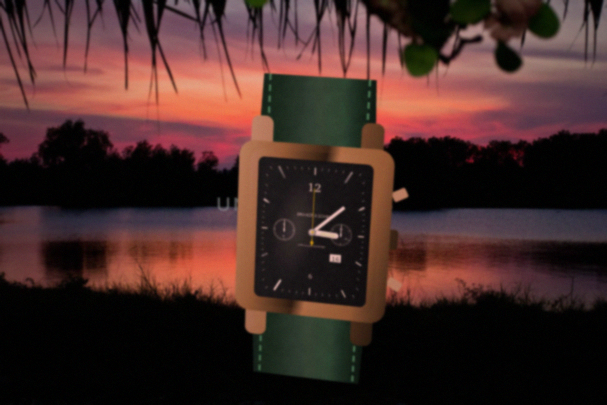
{"hour": 3, "minute": 8}
